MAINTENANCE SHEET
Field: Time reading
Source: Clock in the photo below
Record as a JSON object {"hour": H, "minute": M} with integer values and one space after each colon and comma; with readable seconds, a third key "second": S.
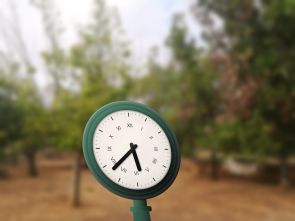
{"hour": 5, "minute": 38}
